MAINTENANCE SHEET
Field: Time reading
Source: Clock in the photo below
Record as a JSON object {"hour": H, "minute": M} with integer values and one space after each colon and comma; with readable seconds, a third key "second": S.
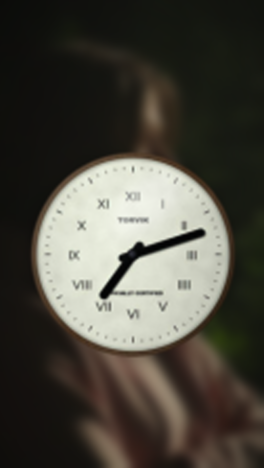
{"hour": 7, "minute": 12}
